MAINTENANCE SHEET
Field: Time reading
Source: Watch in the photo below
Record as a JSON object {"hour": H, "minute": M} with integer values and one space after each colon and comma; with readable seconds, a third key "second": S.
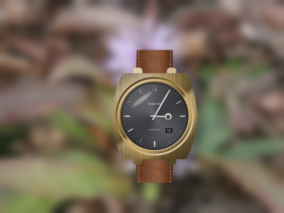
{"hour": 3, "minute": 5}
